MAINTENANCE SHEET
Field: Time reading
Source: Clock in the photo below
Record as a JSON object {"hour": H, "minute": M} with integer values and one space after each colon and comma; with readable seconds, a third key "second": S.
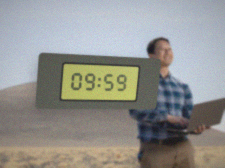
{"hour": 9, "minute": 59}
